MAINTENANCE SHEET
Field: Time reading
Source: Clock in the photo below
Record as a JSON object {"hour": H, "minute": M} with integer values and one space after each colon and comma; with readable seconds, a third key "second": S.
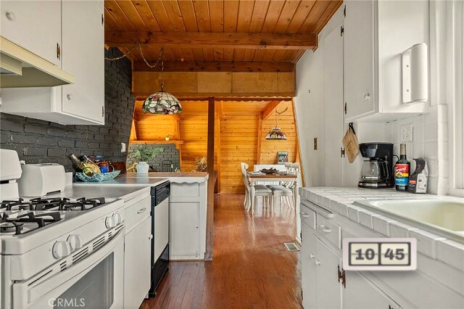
{"hour": 10, "minute": 45}
